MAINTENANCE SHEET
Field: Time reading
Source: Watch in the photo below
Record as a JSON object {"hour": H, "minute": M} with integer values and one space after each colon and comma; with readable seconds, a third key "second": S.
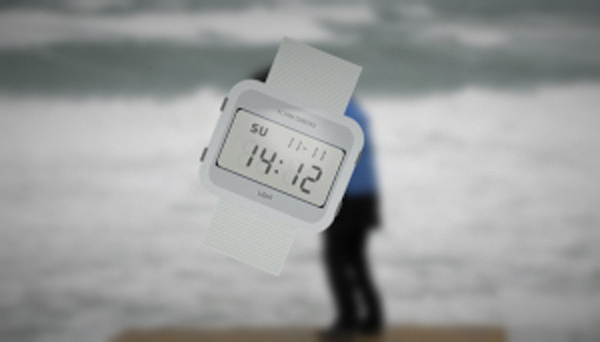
{"hour": 14, "minute": 12}
